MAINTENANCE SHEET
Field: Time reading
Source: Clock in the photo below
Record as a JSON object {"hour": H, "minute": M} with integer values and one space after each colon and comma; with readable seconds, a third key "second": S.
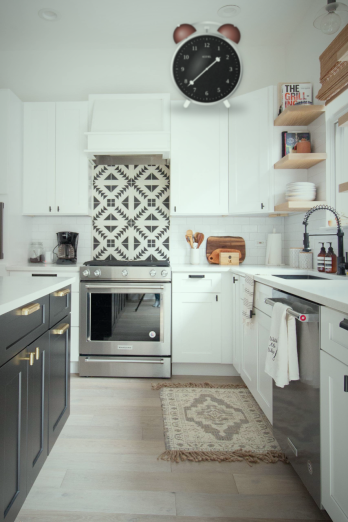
{"hour": 1, "minute": 38}
